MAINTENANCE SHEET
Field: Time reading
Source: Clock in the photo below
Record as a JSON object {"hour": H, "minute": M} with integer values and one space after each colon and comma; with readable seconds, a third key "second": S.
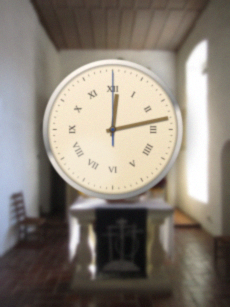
{"hour": 12, "minute": 13, "second": 0}
